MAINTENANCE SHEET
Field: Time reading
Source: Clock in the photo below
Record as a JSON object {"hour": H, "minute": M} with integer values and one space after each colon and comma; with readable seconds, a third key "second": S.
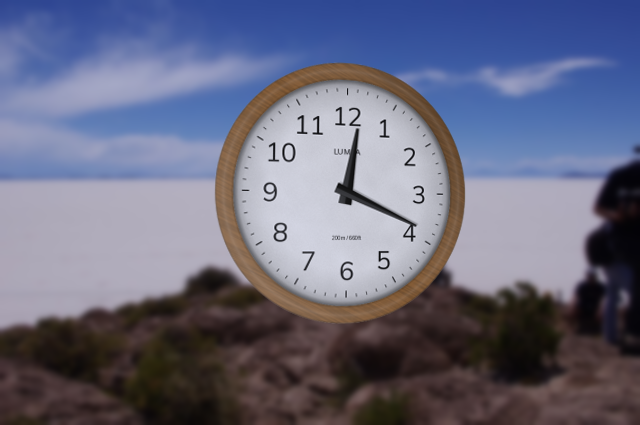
{"hour": 12, "minute": 19}
